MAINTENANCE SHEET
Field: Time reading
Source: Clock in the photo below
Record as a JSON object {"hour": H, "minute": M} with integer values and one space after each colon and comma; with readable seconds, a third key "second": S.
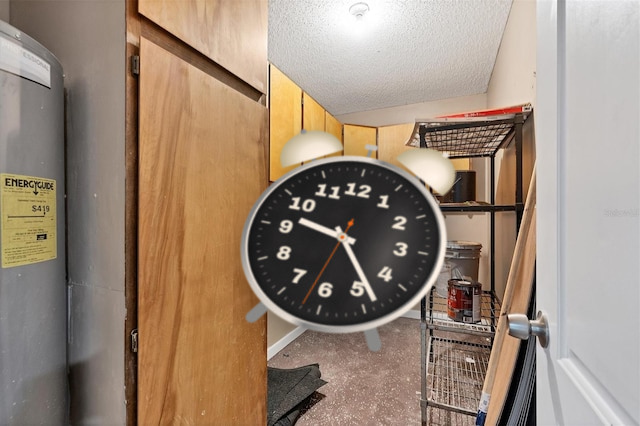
{"hour": 9, "minute": 23, "second": 32}
